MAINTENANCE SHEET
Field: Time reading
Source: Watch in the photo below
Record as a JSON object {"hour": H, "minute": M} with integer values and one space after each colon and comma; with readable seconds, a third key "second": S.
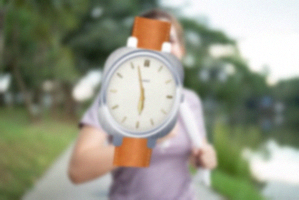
{"hour": 5, "minute": 57}
